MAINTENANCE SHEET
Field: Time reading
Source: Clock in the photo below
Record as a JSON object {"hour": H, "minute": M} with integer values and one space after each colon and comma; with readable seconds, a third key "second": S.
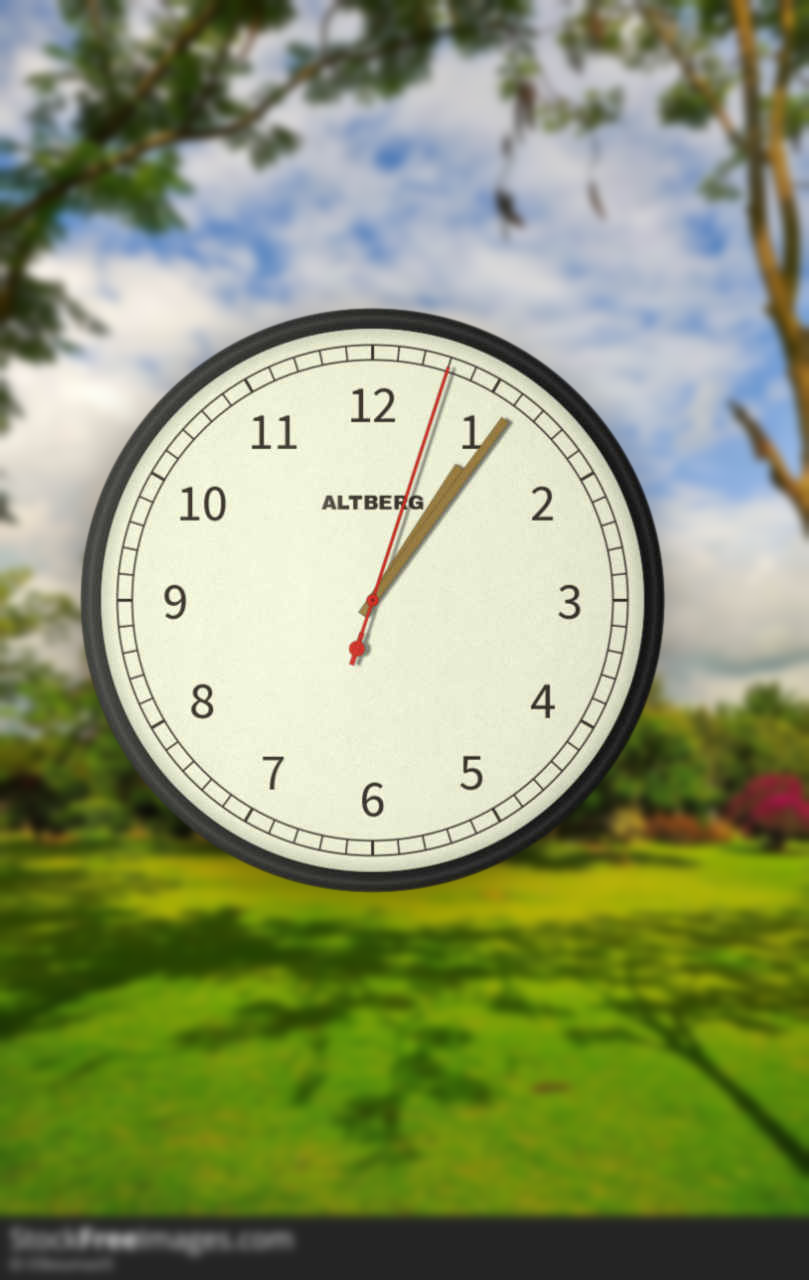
{"hour": 1, "minute": 6, "second": 3}
